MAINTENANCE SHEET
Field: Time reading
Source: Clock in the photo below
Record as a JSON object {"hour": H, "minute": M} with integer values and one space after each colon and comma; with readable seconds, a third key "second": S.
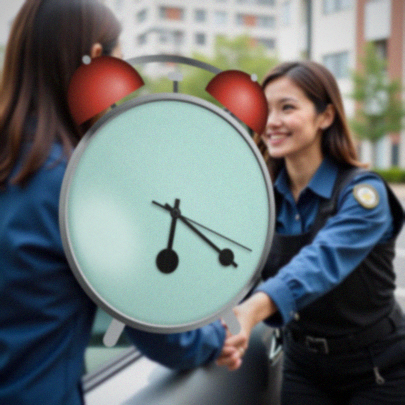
{"hour": 6, "minute": 21, "second": 19}
